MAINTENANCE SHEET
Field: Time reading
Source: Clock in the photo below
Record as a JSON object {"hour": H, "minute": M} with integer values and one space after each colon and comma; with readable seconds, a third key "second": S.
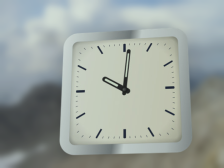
{"hour": 10, "minute": 1}
